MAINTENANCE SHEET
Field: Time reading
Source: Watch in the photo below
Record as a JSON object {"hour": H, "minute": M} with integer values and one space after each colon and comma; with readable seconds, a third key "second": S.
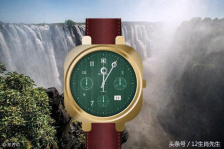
{"hour": 12, "minute": 5}
